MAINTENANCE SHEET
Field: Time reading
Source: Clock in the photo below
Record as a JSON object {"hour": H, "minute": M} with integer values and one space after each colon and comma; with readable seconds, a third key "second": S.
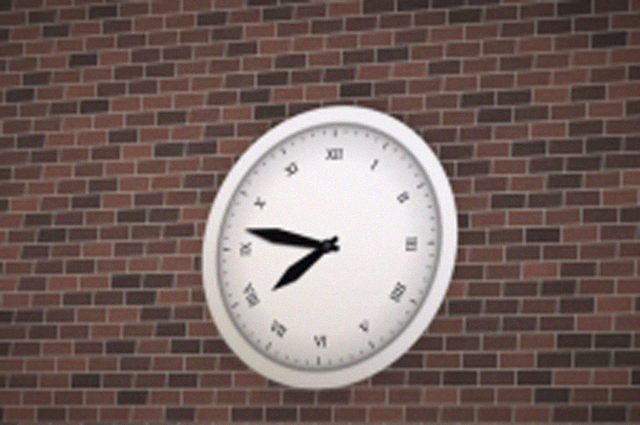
{"hour": 7, "minute": 47}
